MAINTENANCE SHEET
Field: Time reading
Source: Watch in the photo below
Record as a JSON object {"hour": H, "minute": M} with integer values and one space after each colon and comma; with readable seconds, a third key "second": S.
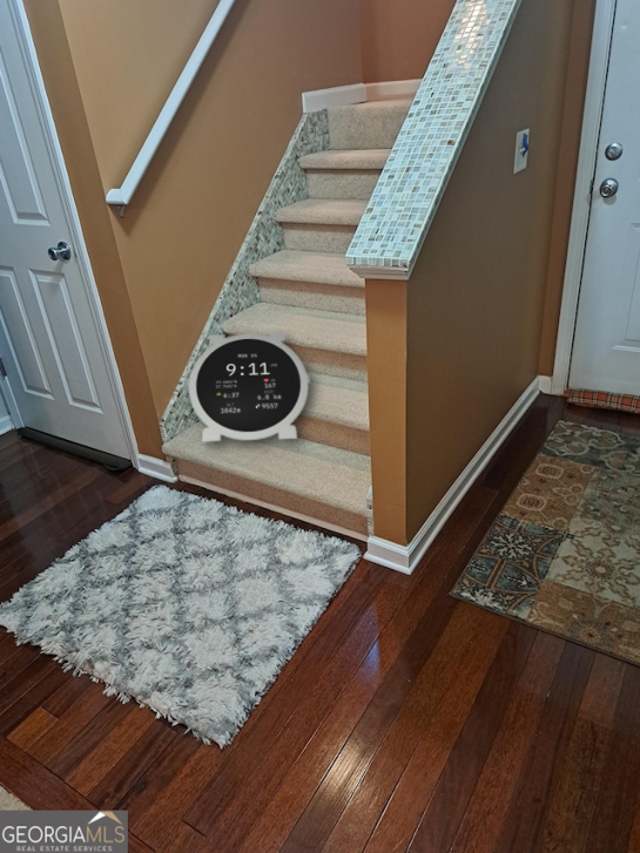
{"hour": 9, "minute": 11}
